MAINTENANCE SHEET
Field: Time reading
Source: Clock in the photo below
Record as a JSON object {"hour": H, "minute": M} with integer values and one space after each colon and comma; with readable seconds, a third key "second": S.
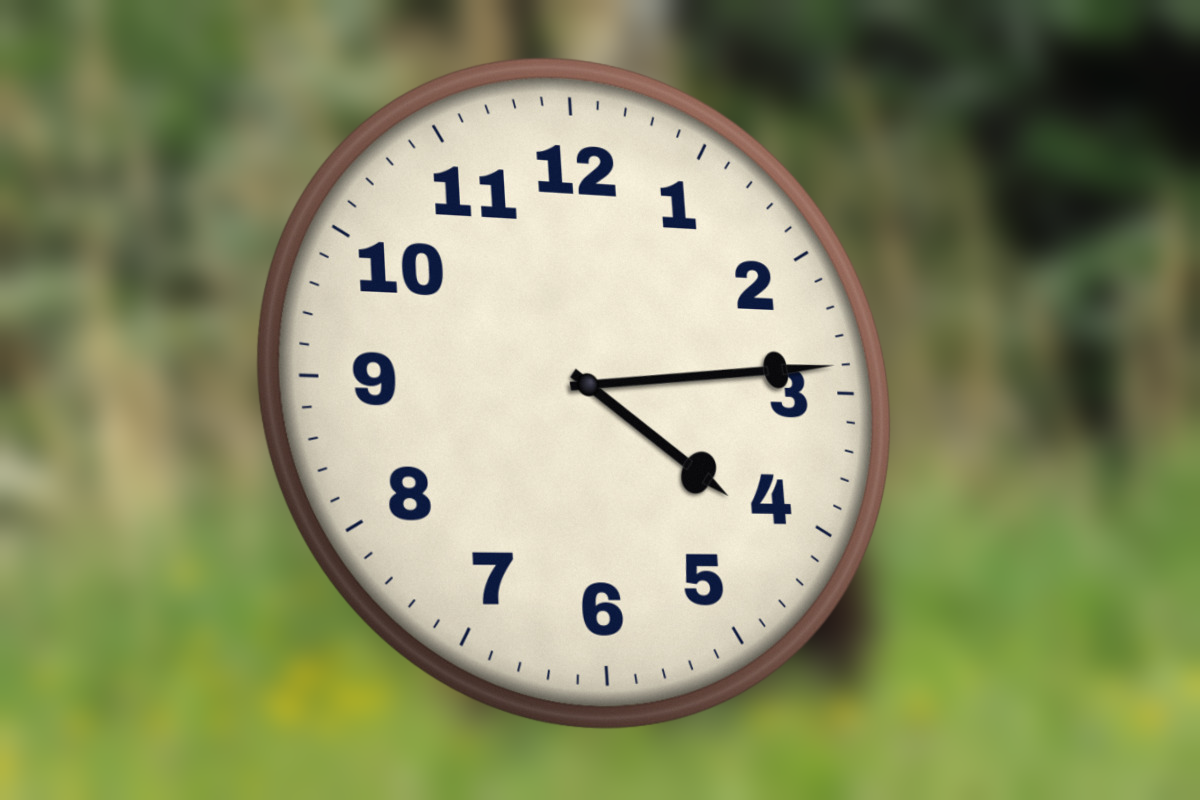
{"hour": 4, "minute": 14}
